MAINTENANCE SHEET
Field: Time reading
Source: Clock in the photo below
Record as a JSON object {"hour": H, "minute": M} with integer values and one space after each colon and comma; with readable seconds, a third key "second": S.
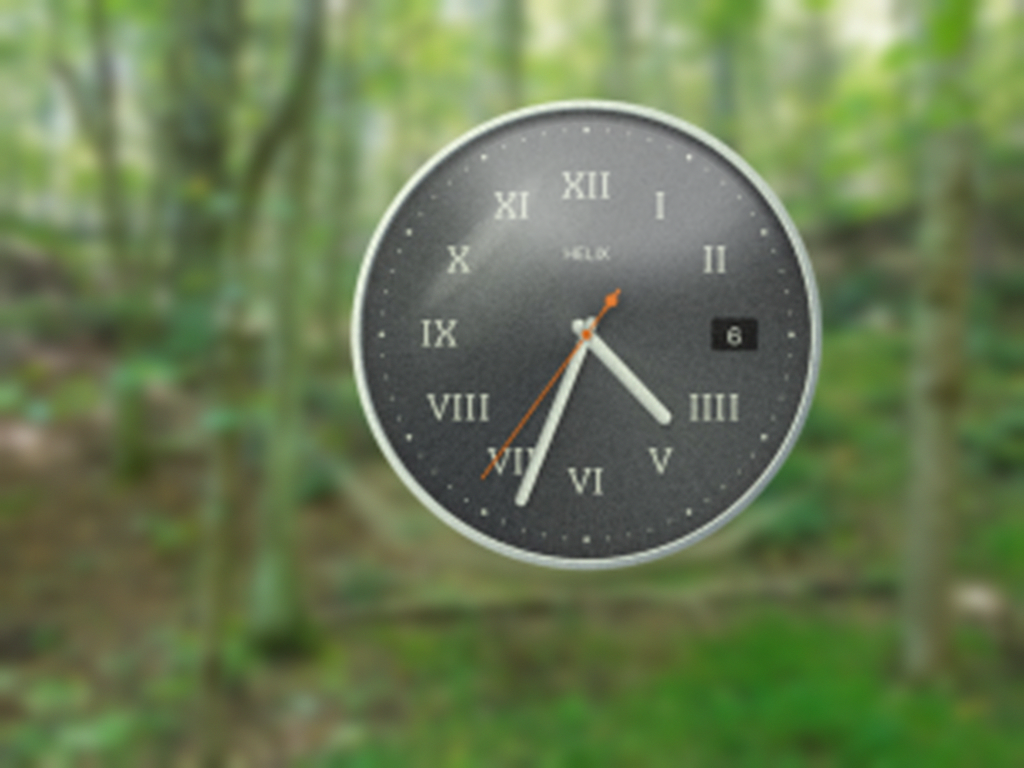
{"hour": 4, "minute": 33, "second": 36}
